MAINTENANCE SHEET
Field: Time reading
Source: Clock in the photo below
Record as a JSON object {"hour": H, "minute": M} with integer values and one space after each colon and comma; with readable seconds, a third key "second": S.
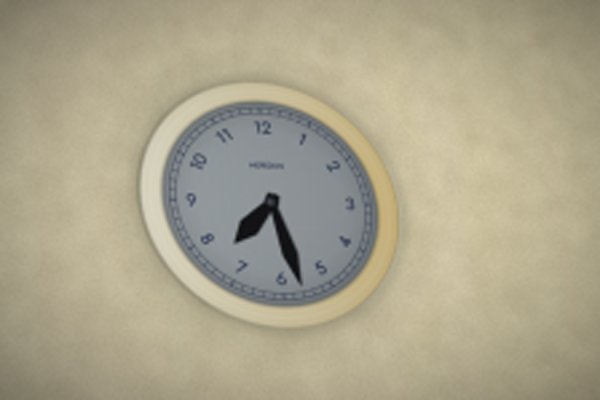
{"hour": 7, "minute": 28}
